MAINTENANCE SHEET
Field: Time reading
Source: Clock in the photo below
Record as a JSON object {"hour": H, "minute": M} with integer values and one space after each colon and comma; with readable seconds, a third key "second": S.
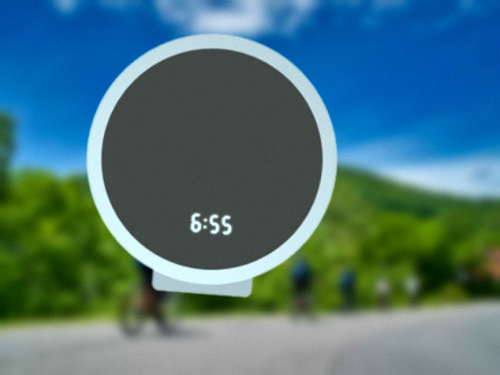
{"hour": 6, "minute": 55}
